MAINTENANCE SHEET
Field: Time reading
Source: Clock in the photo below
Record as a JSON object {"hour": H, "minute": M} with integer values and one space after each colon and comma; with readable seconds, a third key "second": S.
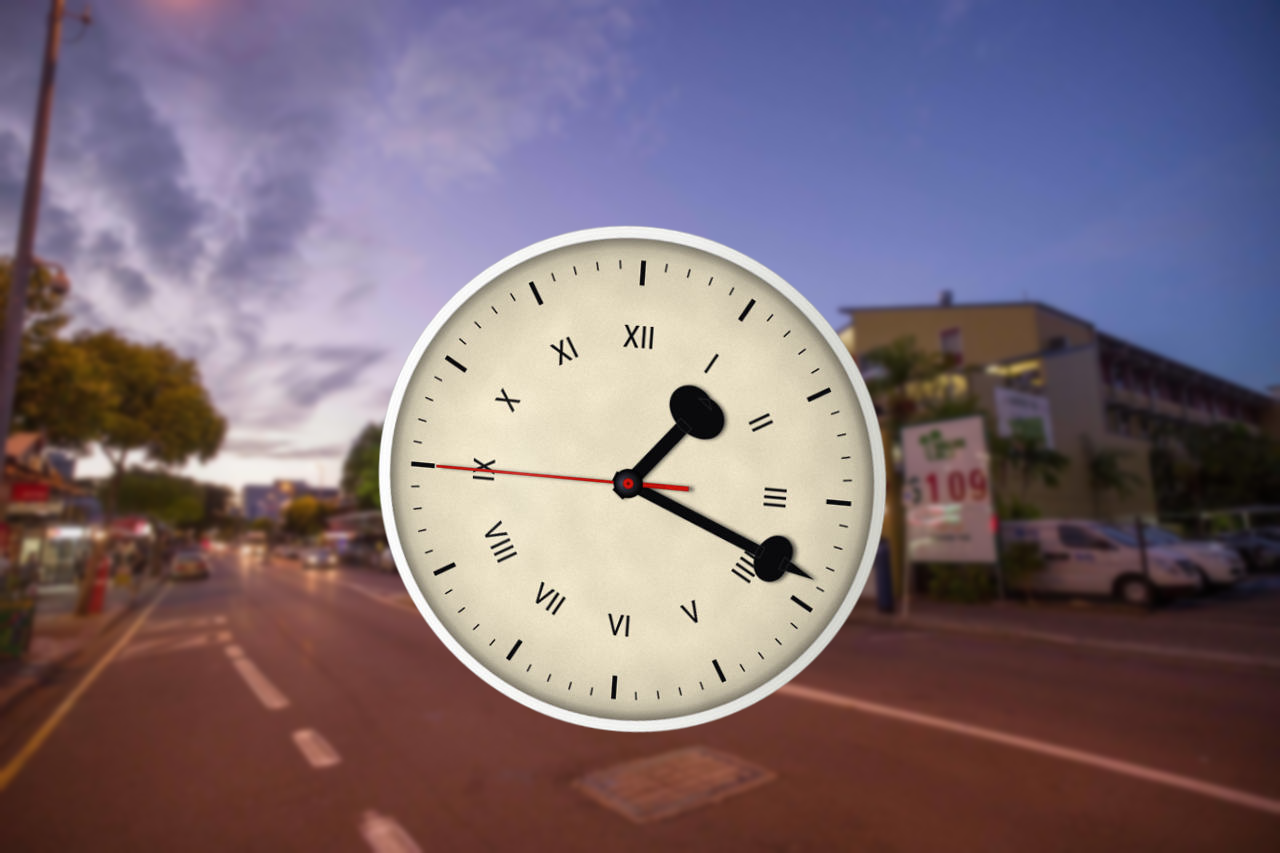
{"hour": 1, "minute": 18, "second": 45}
